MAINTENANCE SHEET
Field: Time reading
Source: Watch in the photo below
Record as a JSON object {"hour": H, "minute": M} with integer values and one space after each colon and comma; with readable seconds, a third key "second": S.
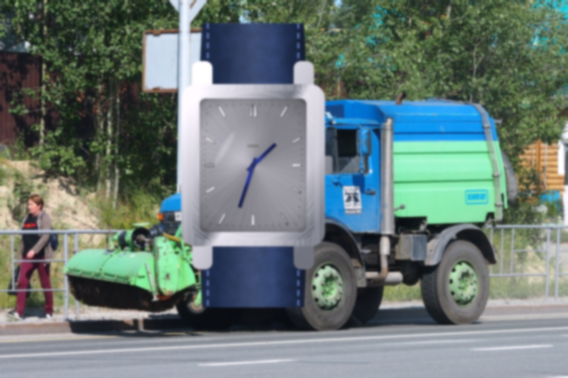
{"hour": 1, "minute": 33}
